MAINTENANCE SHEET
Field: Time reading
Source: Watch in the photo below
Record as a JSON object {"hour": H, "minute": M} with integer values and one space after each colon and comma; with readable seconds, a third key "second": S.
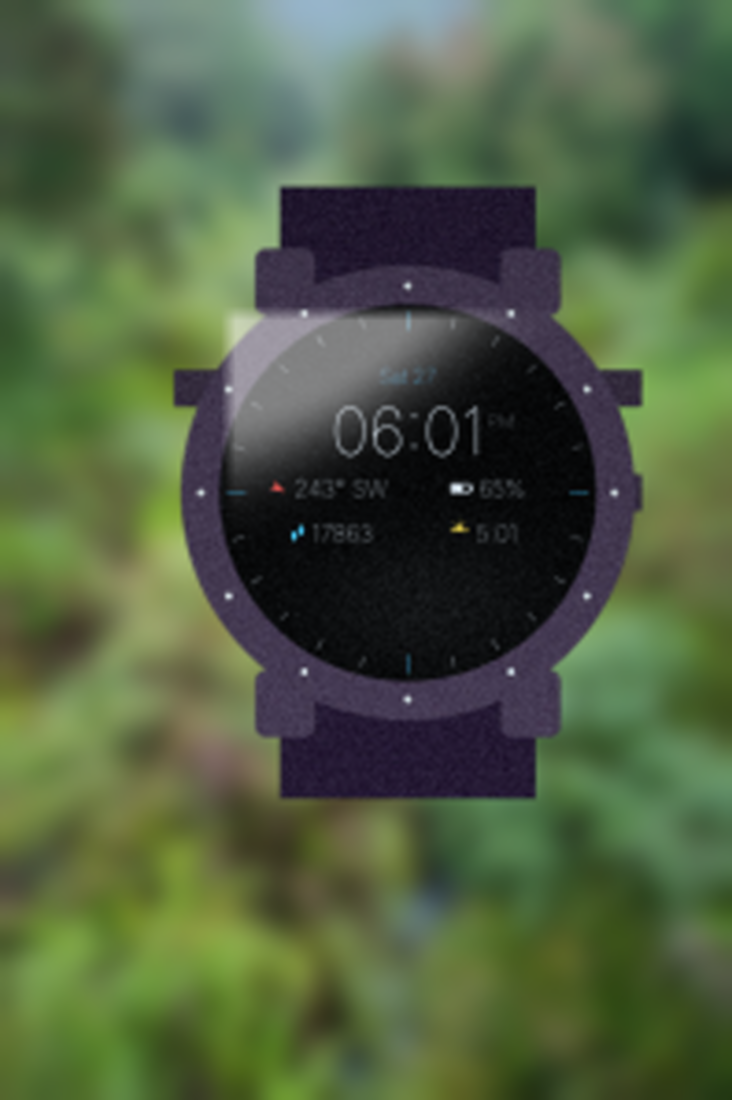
{"hour": 6, "minute": 1}
